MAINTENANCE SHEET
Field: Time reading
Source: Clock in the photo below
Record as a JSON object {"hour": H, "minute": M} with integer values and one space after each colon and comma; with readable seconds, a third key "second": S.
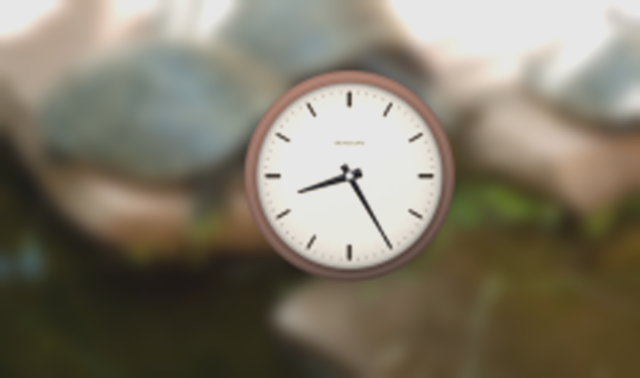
{"hour": 8, "minute": 25}
